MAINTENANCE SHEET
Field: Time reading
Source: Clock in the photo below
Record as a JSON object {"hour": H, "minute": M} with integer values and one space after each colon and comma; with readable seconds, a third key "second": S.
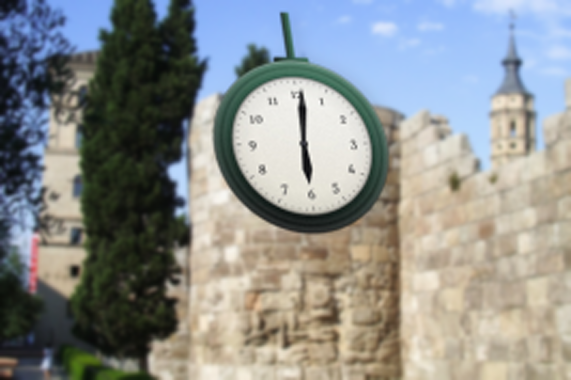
{"hour": 6, "minute": 1}
